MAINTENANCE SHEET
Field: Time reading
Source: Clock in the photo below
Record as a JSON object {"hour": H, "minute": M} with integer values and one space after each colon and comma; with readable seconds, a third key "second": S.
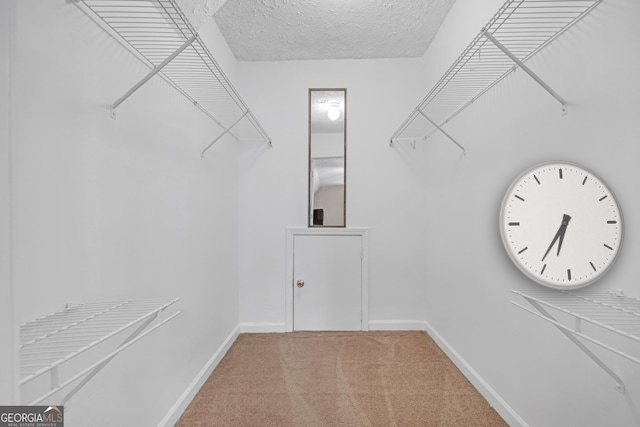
{"hour": 6, "minute": 36}
